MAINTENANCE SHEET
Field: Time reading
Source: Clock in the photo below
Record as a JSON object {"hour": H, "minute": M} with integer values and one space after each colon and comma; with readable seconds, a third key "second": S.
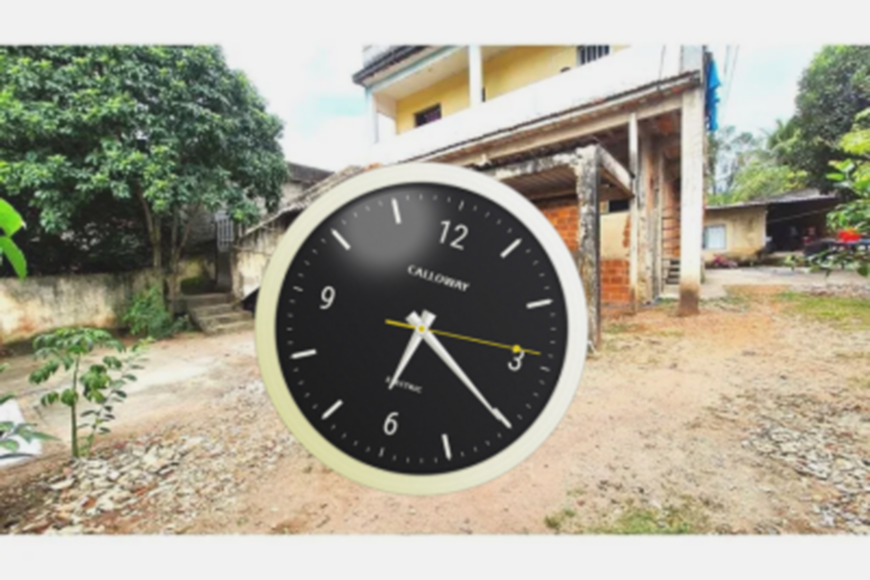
{"hour": 6, "minute": 20, "second": 14}
